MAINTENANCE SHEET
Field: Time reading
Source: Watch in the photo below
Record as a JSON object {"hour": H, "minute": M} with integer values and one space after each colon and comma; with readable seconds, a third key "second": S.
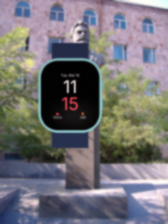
{"hour": 11, "minute": 15}
